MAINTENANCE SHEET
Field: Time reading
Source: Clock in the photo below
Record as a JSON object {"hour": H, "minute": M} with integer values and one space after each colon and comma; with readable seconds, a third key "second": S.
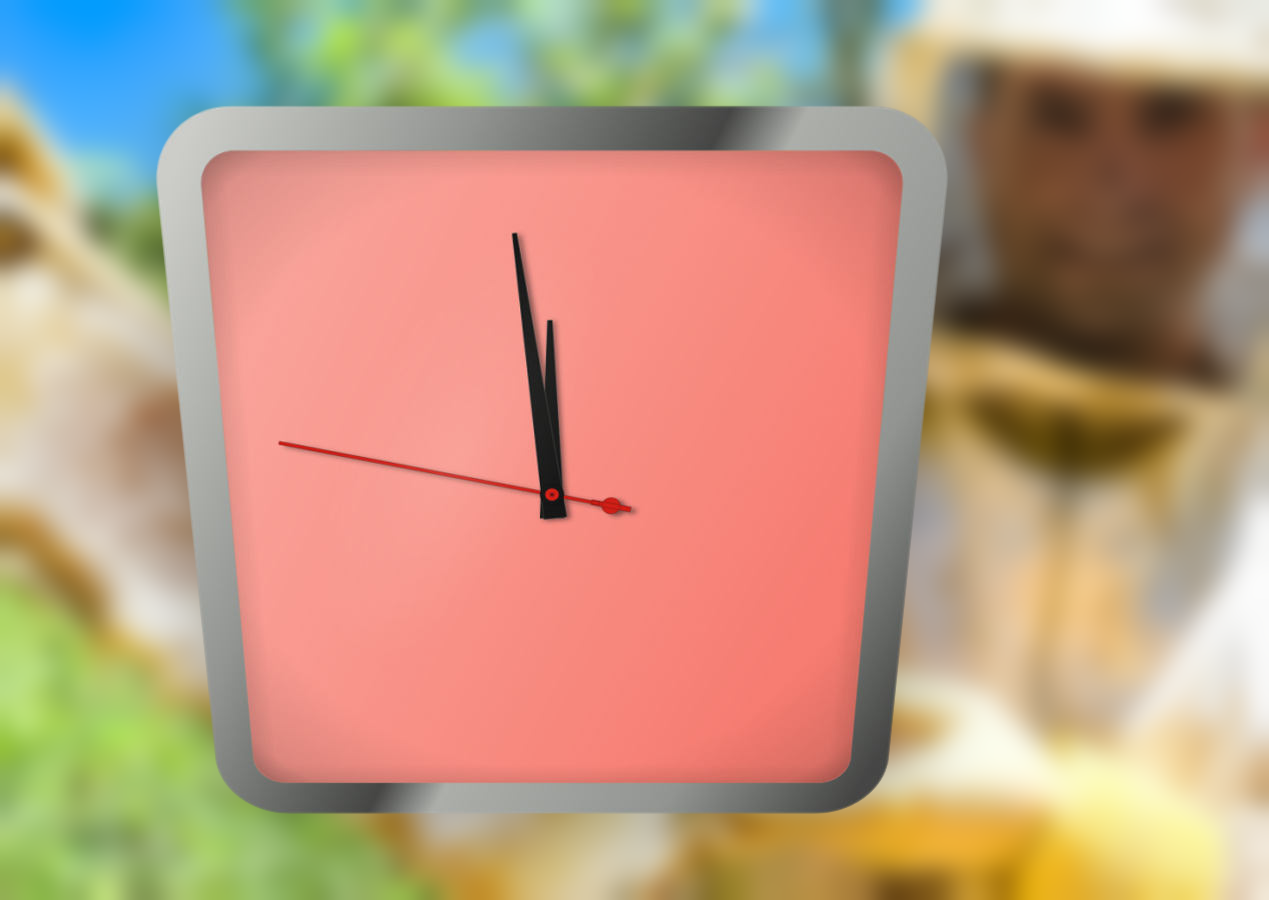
{"hour": 11, "minute": 58, "second": 47}
